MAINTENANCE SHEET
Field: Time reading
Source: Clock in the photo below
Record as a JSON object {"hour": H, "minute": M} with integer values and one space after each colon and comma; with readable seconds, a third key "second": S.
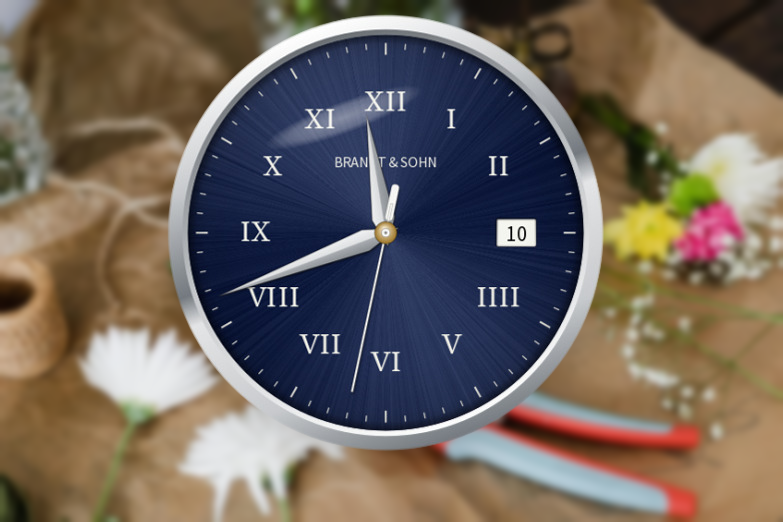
{"hour": 11, "minute": 41, "second": 32}
